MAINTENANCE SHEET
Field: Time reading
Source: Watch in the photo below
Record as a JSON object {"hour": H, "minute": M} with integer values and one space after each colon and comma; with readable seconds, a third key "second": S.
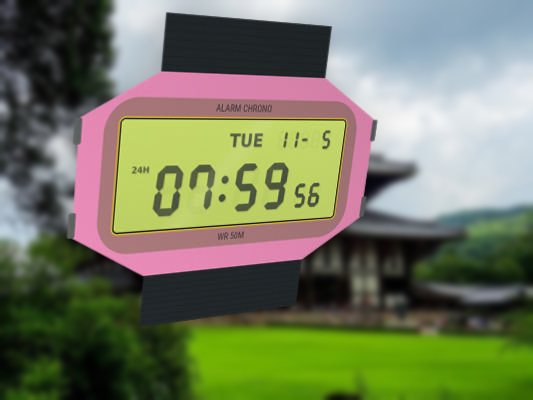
{"hour": 7, "minute": 59, "second": 56}
